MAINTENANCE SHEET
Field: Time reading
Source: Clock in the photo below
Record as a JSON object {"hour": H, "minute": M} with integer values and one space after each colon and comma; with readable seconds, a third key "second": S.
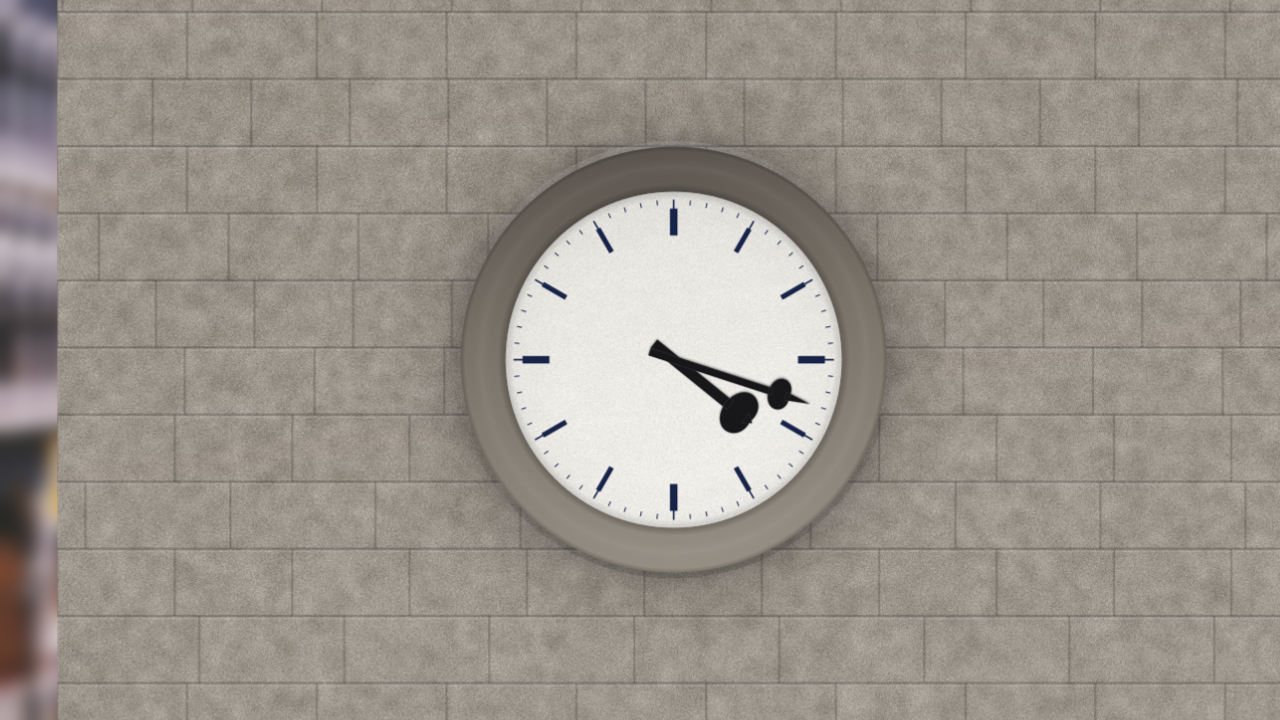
{"hour": 4, "minute": 18}
